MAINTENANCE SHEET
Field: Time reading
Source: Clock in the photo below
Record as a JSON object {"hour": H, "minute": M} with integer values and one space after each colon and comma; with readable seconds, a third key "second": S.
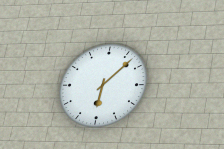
{"hour": 6, "minute": 7}
